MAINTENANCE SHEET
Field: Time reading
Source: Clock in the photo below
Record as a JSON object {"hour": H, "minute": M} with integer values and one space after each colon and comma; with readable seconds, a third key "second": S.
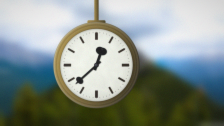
{"hour": 12, "minute": 38}
